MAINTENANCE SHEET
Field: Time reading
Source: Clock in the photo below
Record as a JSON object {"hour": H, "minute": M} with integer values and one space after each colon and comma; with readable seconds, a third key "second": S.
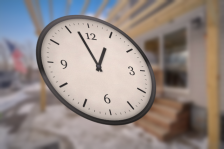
{"hour": 12, "minute": 57}
